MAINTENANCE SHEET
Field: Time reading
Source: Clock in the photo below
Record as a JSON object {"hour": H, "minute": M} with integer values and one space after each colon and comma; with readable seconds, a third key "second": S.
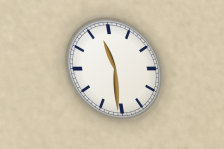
{"hour": 11, "minute": 31}
